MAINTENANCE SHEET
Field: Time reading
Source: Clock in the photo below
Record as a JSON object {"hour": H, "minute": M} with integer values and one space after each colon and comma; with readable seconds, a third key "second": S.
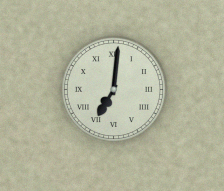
{"hour": 7, "minute": 1}
